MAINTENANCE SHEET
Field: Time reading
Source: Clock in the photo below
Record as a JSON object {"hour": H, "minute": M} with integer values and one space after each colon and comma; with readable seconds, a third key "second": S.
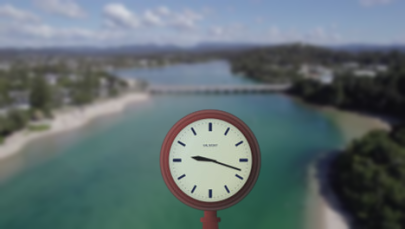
{"hour": 9, "minute": 18}
